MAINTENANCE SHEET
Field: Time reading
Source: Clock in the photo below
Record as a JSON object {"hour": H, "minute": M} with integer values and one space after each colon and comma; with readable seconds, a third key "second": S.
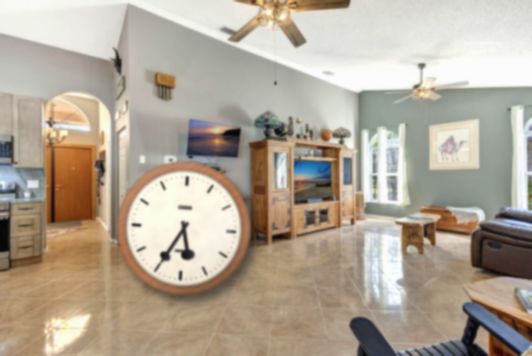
{"hour": 5, "minute": 35}
